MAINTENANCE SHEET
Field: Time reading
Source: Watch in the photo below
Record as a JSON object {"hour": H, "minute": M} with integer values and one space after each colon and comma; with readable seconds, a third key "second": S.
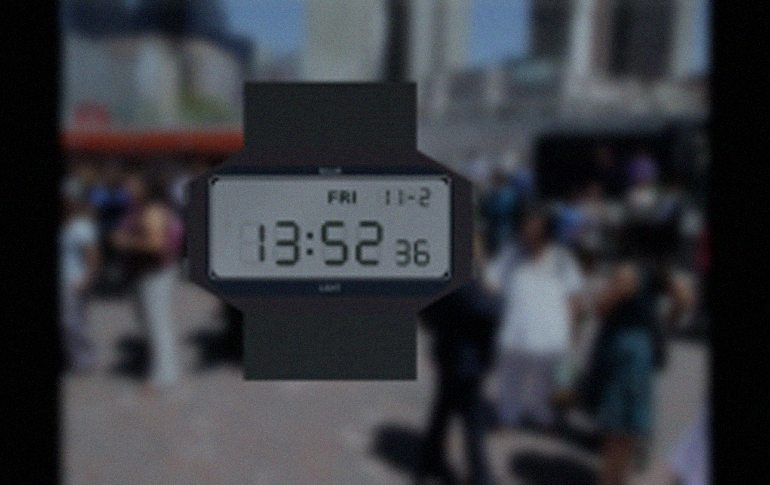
{"hour": 13, "minute": 52, "second": 36}
